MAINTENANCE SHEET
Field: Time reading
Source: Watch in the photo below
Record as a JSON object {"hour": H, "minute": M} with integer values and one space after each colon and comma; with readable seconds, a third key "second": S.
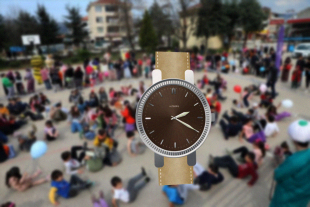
{"hour": 2, "minute": 20}
